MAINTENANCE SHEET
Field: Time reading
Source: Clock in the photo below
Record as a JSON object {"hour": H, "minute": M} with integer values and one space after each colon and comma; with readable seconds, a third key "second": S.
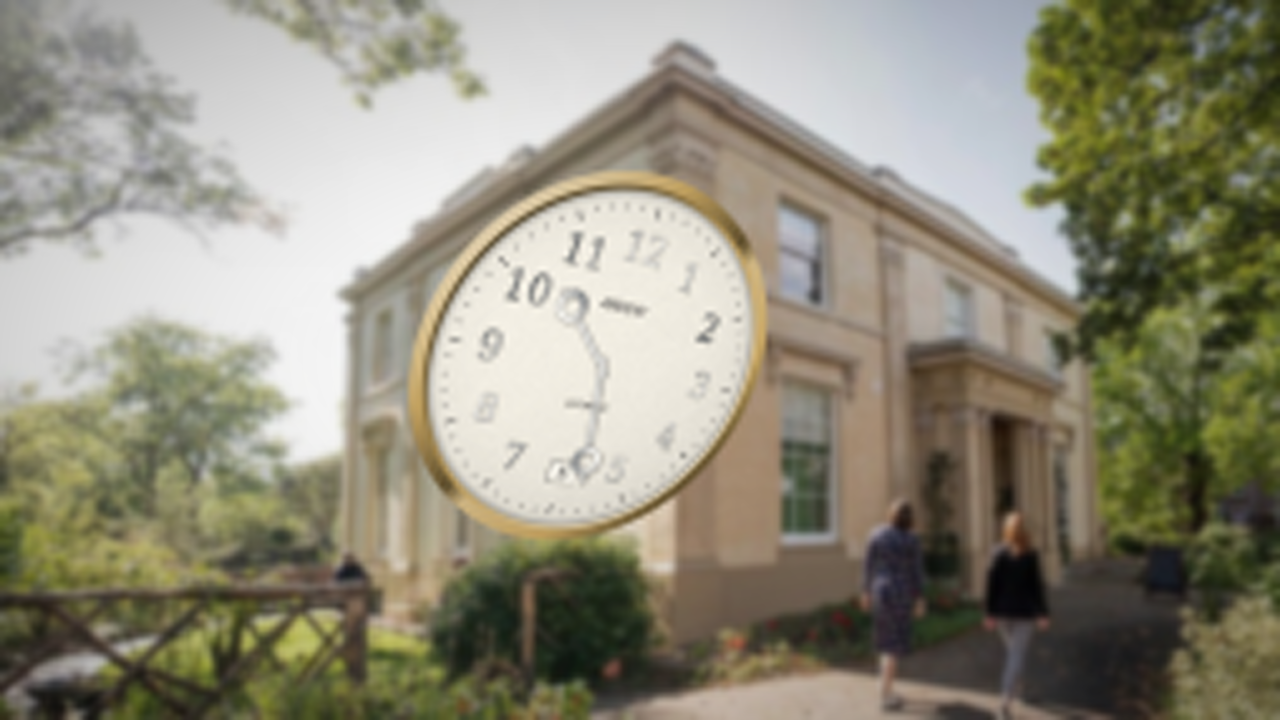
{"hour": 10, "minute": 28}
